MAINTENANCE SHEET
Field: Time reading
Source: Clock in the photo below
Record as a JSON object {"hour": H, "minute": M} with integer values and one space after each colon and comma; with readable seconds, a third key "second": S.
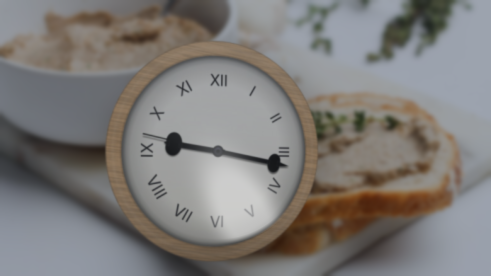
{"hour": 9, "minute": 16, "second": 47}
